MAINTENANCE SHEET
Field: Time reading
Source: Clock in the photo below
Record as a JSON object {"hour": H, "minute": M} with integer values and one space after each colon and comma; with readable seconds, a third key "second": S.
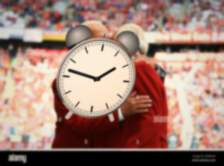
{"hour": 1, "minute": 47}
